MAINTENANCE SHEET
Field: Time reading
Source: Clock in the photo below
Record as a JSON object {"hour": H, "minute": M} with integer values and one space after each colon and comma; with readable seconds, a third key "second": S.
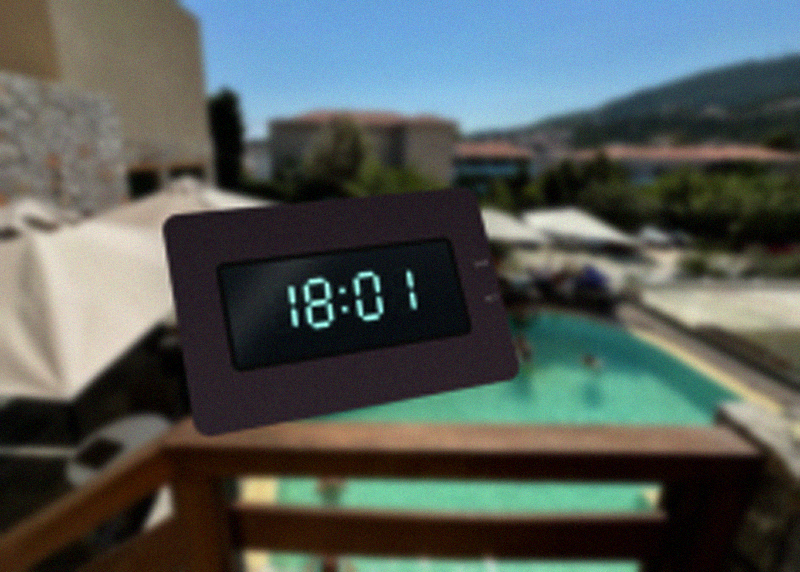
{"hour": 18, "minute": 1}
